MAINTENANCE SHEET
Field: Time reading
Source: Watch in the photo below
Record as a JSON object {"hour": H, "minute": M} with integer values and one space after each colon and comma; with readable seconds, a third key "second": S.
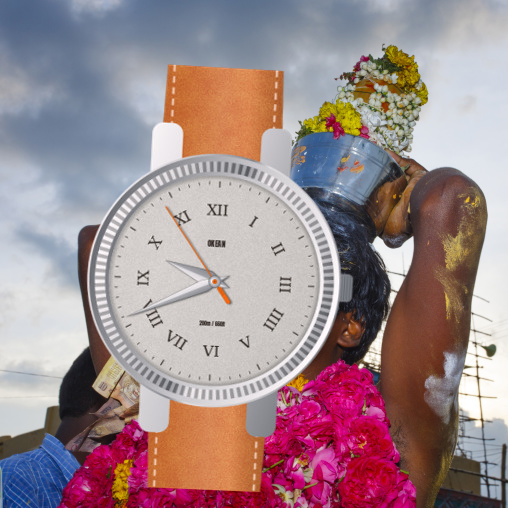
{"hour": 9, "minute": 40, "second": 54}
